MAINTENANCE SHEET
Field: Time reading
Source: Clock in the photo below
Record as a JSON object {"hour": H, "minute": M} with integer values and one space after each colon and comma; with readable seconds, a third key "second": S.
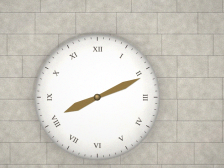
{"hour": 8, "minute": 11}
